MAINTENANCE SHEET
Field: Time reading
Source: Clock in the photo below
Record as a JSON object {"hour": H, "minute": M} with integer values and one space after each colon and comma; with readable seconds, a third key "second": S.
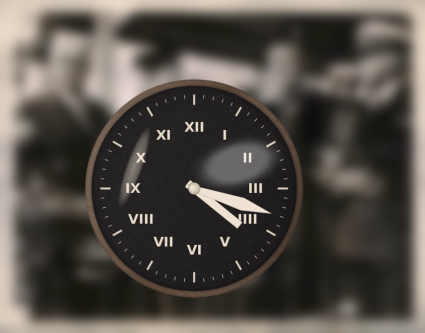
{"hour": 4, "minute": 18}
